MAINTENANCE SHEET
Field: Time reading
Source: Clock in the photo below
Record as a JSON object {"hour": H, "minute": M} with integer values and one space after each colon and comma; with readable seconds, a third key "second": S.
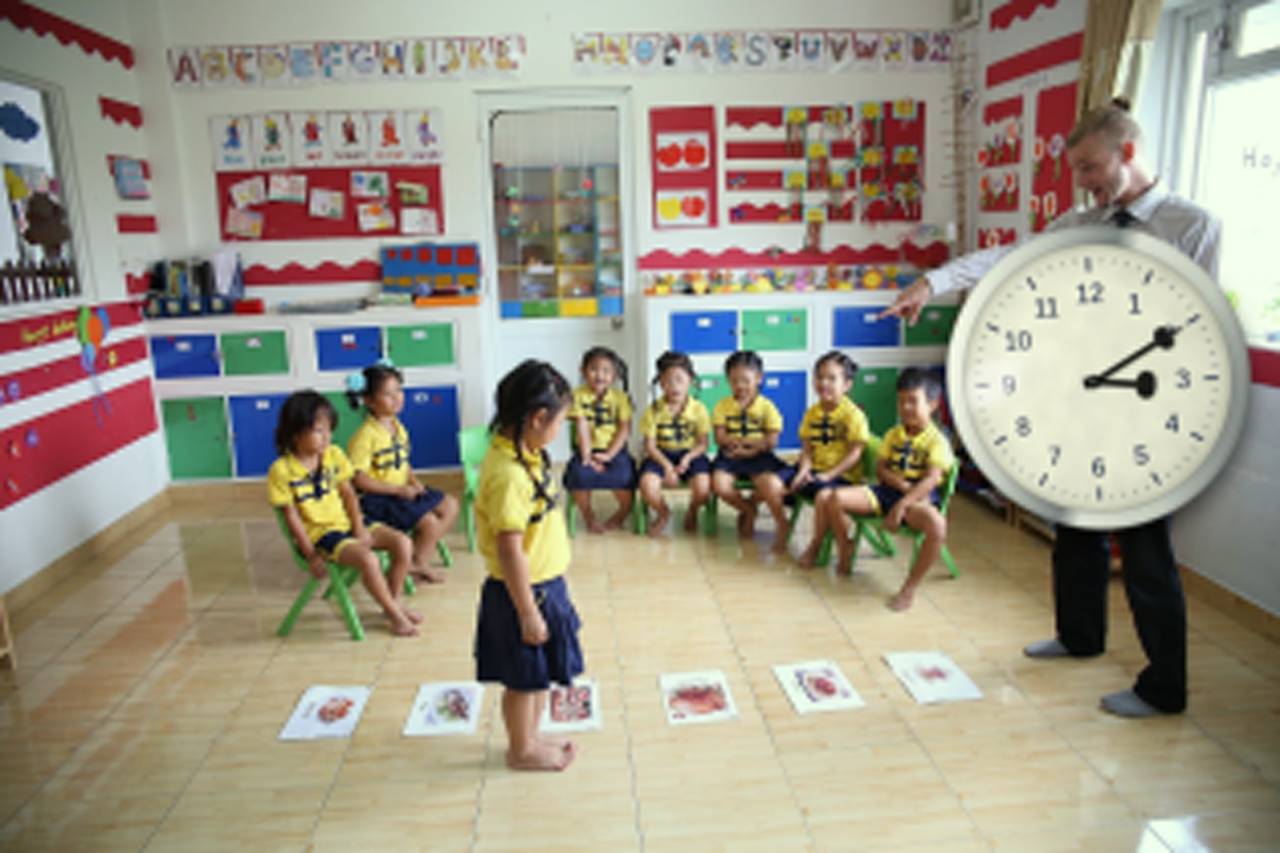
{"hour": 3, "minute": 10}
